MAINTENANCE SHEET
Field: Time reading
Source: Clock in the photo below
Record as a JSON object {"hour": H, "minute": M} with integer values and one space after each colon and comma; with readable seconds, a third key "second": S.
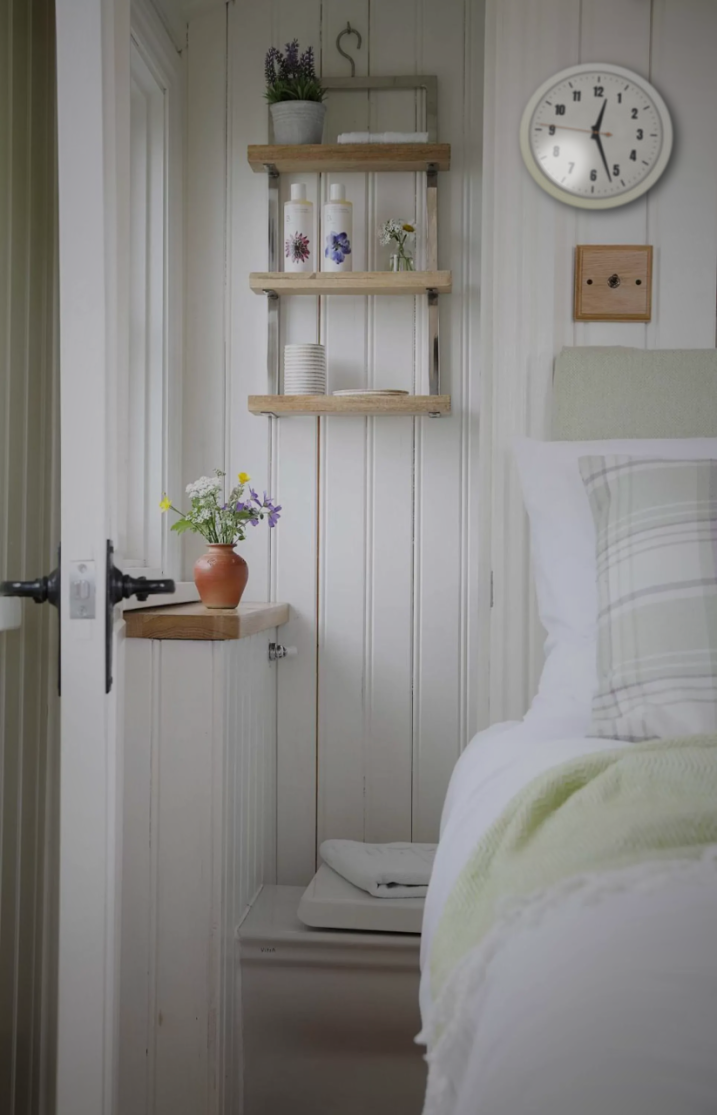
{"hour": 12, "minute": 26, "second": 46}
